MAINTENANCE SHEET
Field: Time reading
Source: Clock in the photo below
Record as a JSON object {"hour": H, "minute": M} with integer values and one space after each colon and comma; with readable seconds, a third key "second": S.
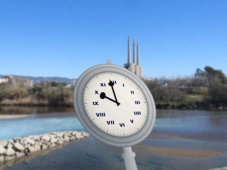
{"hour": 9, "minute": 59}
